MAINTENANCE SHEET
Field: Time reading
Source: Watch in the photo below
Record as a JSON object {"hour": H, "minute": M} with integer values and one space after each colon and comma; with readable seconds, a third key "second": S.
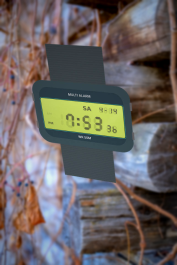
{"hour": 7, "minute": 53, "second": 36}
